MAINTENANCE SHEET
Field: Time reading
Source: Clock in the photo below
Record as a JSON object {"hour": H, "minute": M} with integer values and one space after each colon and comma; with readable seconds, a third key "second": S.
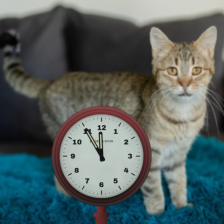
{"hour": 11, "minute": 55}
